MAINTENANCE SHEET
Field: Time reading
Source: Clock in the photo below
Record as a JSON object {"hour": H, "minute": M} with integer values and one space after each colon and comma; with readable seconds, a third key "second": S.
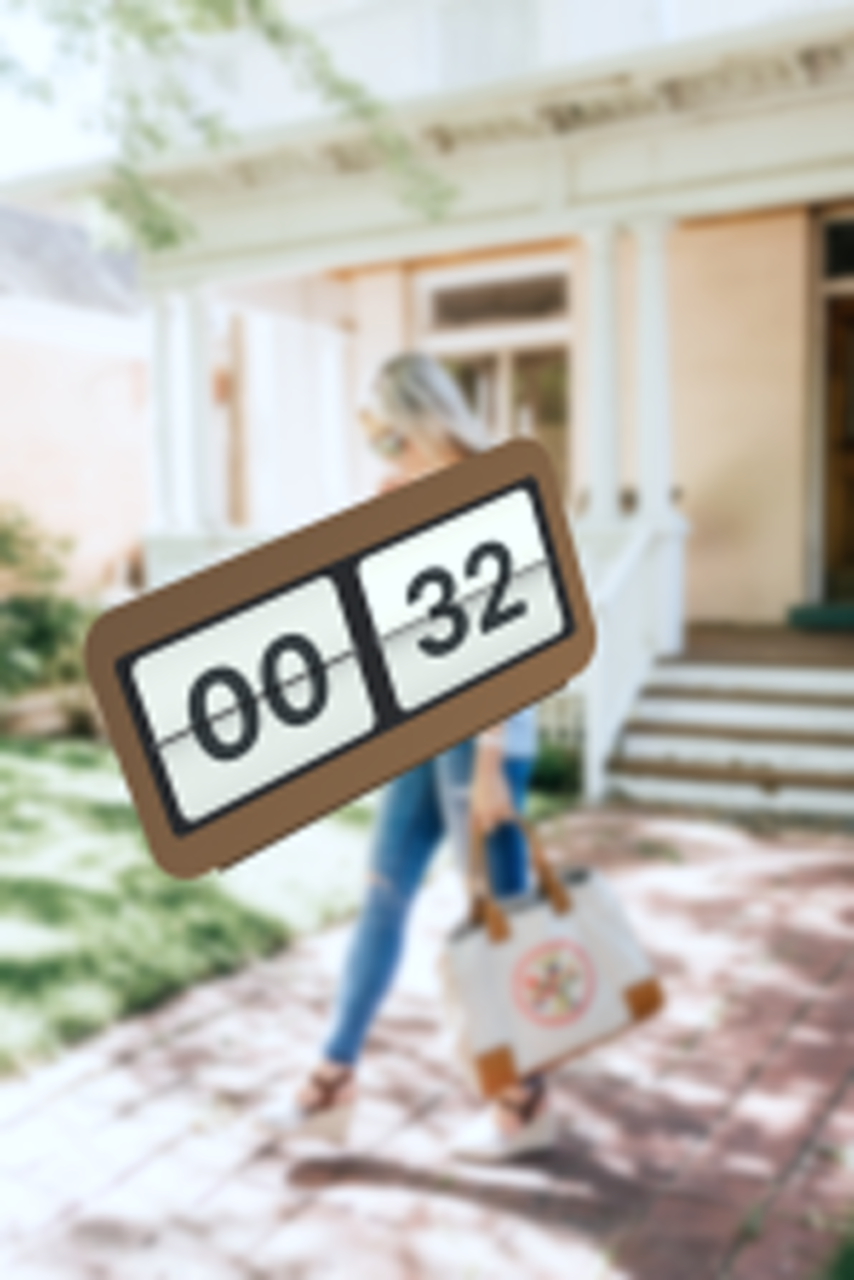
{"hour": 0, "minute": 32}
